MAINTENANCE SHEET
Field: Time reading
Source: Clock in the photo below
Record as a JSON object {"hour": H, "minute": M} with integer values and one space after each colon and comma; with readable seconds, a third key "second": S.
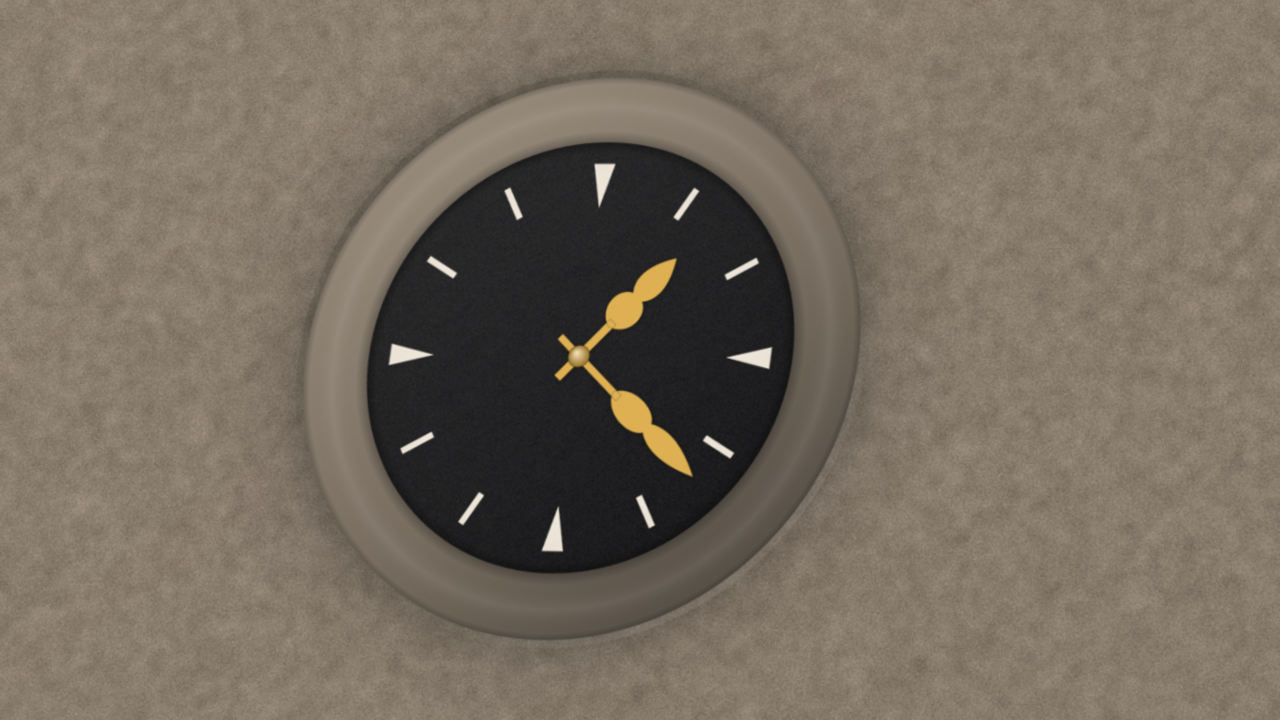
{"hour": 1, "minute": 22}
